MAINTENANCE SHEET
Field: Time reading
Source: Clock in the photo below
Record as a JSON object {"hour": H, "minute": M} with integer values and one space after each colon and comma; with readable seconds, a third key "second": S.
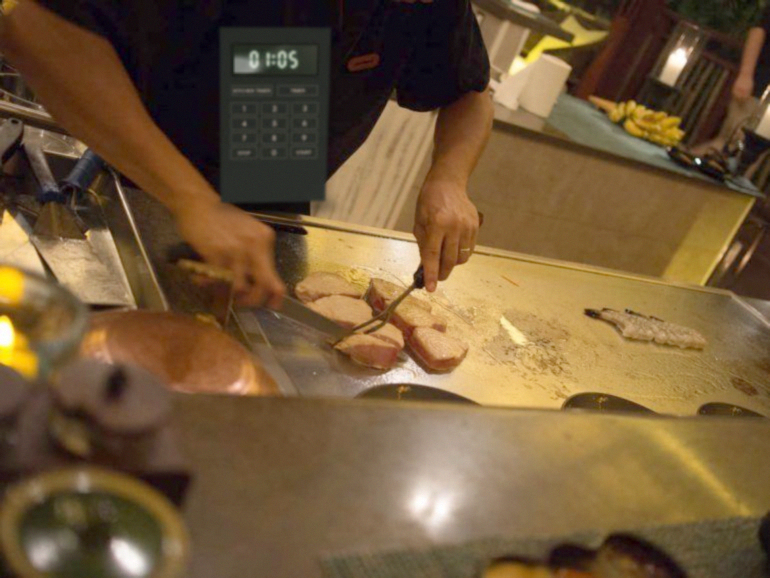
{"hour": 1, "minute": 5}
